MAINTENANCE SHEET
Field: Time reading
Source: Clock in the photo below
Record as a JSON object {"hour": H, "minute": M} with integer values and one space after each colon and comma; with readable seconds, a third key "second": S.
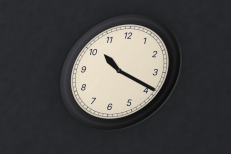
{"hour": 10, "minute": 19}
